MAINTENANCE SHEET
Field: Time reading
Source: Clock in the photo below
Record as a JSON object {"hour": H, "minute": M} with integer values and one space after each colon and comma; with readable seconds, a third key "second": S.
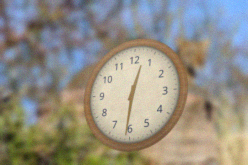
{"hour": 12, "minute": 31}
